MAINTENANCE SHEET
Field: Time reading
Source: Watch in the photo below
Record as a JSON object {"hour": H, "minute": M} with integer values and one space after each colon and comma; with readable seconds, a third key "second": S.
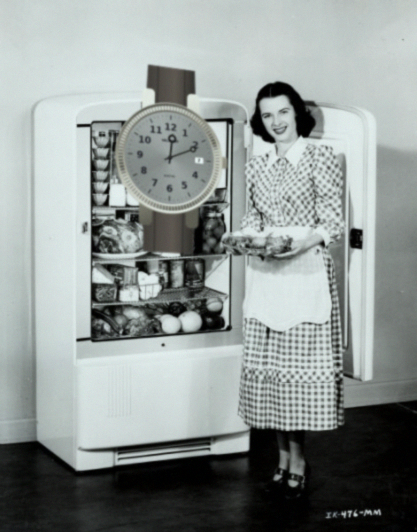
{"hour": 12, "minute": 11}
